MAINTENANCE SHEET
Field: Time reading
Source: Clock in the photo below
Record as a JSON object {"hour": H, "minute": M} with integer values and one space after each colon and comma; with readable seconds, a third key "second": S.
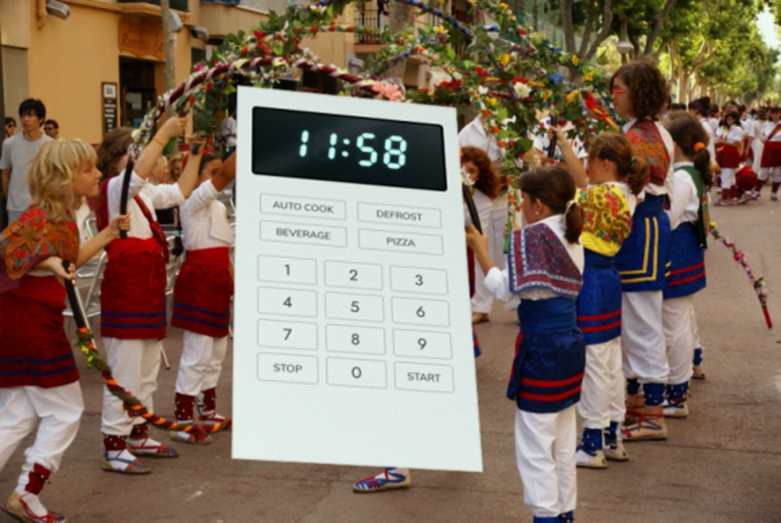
{"hour": 11, "minute": 58}
